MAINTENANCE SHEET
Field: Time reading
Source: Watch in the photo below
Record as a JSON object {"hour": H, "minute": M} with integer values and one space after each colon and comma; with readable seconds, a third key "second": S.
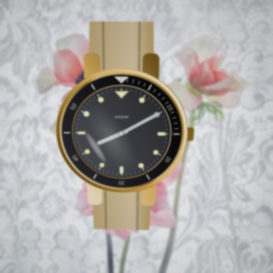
{"hour": 8, "minute": 10}
